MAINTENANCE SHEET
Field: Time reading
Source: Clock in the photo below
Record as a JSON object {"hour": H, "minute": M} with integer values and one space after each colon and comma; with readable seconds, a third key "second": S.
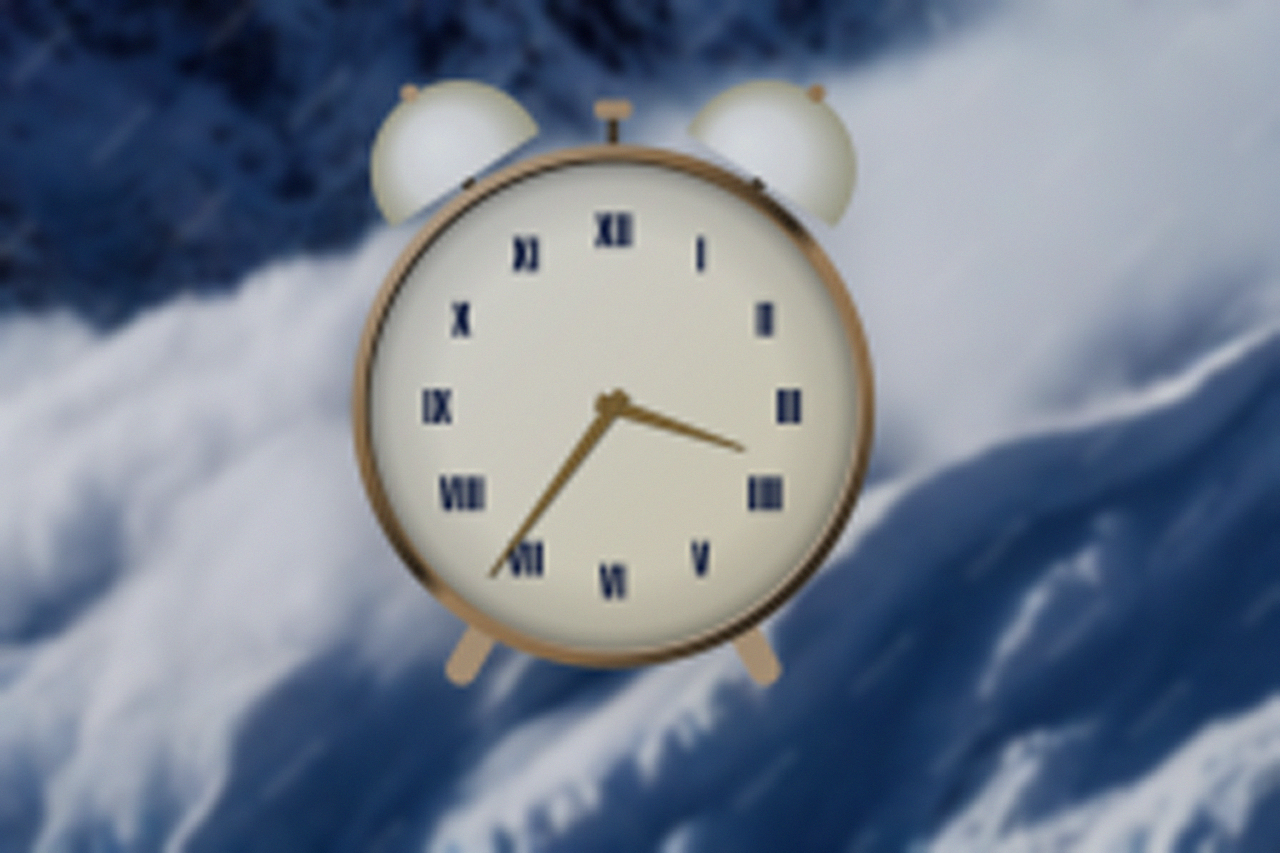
{"hour": 3, "minute": 36}
